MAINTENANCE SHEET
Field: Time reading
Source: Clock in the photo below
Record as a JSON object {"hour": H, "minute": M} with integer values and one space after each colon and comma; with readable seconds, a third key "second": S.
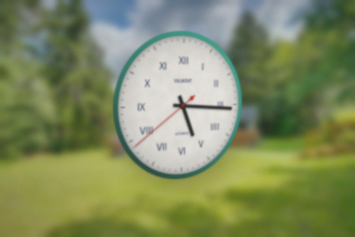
{"hour": 5, "minute": 15, "second": 39}
